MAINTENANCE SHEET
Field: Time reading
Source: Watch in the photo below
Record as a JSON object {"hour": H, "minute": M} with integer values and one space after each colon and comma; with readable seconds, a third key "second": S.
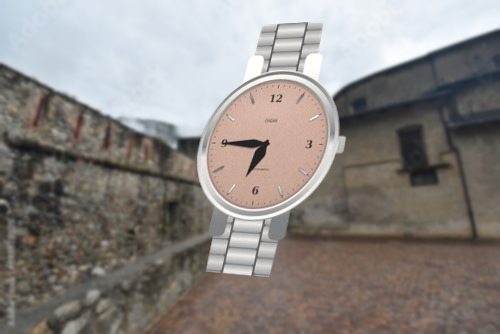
{"hour": 6, "minute": 45}
